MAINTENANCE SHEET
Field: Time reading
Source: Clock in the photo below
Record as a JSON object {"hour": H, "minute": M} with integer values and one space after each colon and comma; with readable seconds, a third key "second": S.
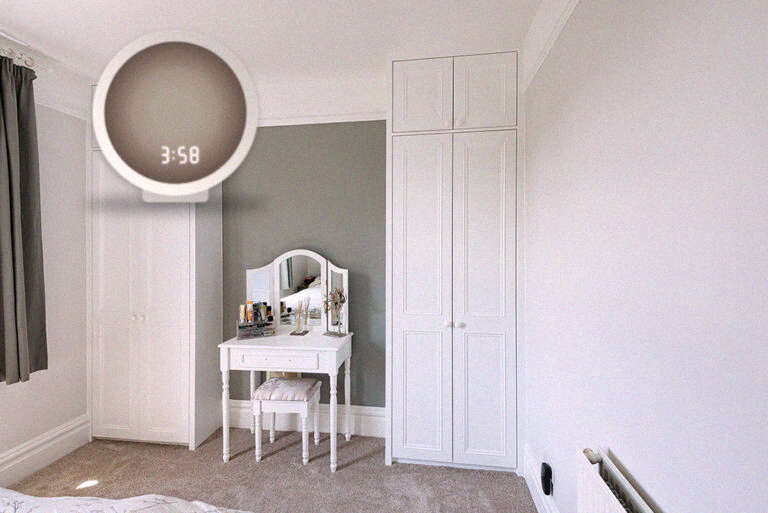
{"hour": 3, "minute": 58}
